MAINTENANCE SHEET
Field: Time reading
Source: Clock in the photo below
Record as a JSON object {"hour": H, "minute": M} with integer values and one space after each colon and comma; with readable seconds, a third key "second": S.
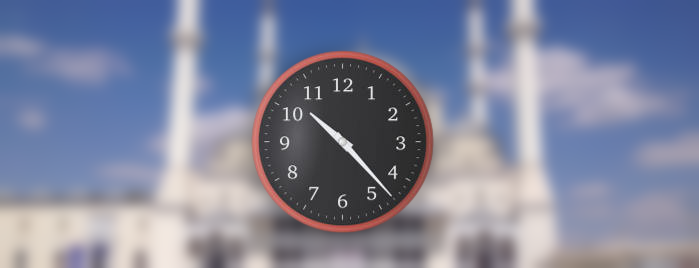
{"hour": 10, "minute": 23}
